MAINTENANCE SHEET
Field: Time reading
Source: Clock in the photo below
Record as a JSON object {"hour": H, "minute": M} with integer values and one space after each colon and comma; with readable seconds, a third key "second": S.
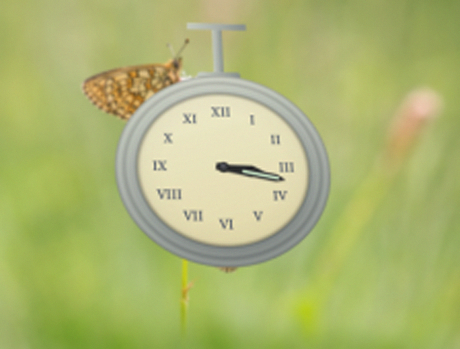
{"hour": 3, "minute": 17}
